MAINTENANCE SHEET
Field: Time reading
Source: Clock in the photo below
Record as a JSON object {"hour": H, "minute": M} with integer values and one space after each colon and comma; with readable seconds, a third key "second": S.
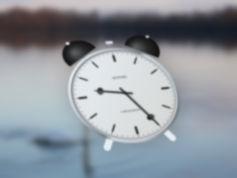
{"hour": 9, "minute": 25}
